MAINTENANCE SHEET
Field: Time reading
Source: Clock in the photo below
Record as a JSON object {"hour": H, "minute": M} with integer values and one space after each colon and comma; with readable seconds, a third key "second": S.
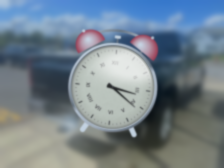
{"hour": 3, "minute": 21}
